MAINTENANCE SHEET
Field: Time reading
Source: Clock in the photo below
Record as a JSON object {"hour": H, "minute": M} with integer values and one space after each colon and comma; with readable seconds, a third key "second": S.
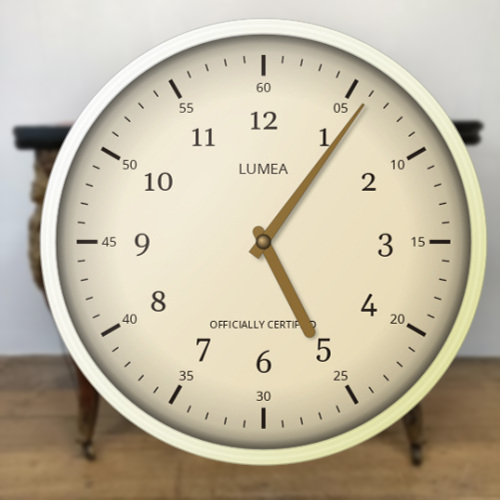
{"hour": 5, "minute": 6}
